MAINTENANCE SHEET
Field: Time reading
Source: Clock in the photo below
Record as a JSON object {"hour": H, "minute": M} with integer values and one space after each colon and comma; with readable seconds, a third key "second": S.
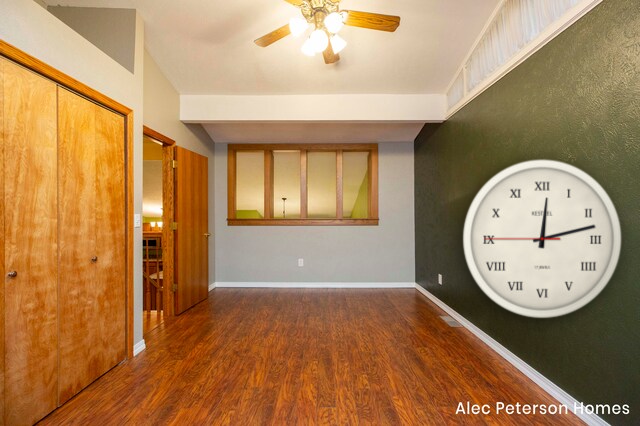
{"hour": 12, "minute": 12, "second": 45}
